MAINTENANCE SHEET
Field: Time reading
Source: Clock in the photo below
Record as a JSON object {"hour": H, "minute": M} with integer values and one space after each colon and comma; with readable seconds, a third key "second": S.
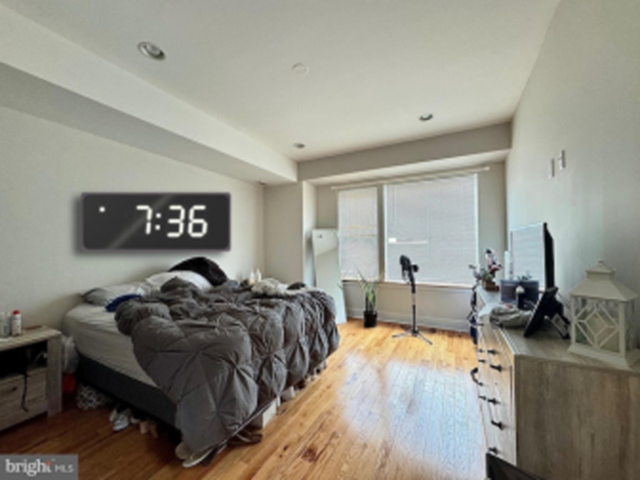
{"hour": 7, "minute": 36}
